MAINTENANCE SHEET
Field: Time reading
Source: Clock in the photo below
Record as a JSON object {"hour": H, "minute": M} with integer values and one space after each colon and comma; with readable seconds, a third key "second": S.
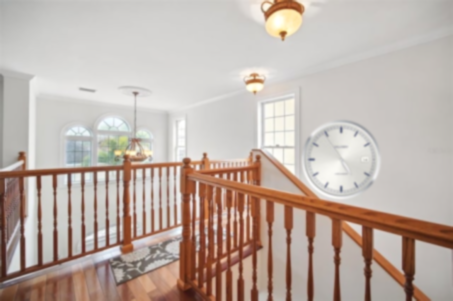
{"hour": 4, "minute": 54}
